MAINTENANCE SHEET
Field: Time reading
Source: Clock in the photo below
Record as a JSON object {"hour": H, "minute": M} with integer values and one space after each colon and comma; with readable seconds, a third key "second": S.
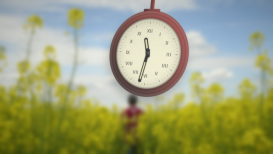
{"hour": 11, "minute": 32}
